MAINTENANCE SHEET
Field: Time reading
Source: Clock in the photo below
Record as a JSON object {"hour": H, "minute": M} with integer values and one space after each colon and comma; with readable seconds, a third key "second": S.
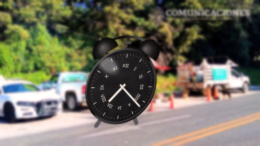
{"hour": 7, "minute": 22}
